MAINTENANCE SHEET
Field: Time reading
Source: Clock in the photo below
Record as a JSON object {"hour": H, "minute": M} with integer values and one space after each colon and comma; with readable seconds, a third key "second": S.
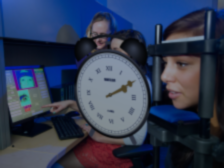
{"hour": 2, "minute": 10}
